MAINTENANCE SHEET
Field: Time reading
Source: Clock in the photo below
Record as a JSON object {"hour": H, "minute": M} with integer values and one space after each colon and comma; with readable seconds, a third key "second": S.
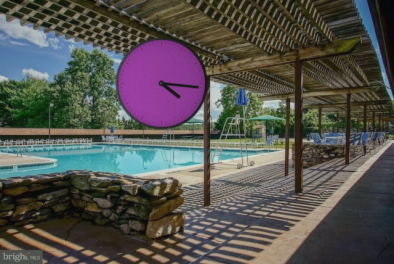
{"hour": 4, "minute": 16}
